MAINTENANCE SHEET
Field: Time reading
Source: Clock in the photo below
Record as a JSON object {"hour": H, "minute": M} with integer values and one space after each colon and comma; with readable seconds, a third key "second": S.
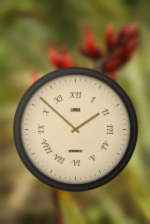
{"hour": 1, "minute": 52}
